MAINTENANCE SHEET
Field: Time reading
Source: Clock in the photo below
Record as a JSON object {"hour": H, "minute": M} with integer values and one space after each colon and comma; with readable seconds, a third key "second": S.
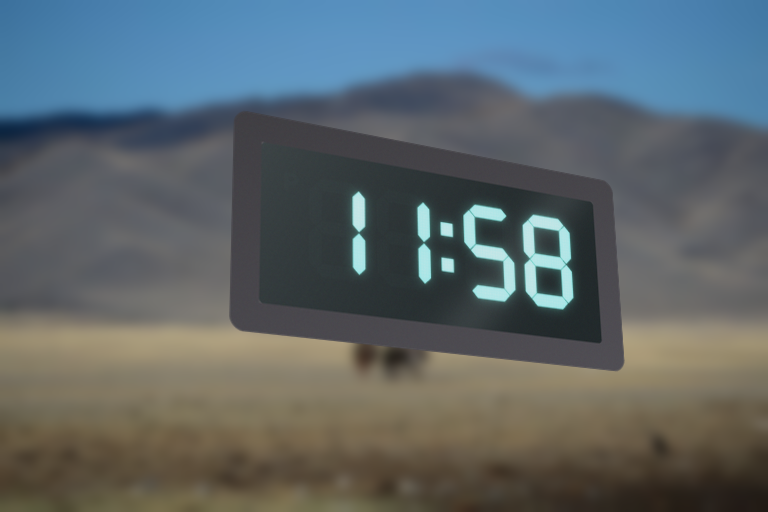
{"hour": 11, "minute": 58}
